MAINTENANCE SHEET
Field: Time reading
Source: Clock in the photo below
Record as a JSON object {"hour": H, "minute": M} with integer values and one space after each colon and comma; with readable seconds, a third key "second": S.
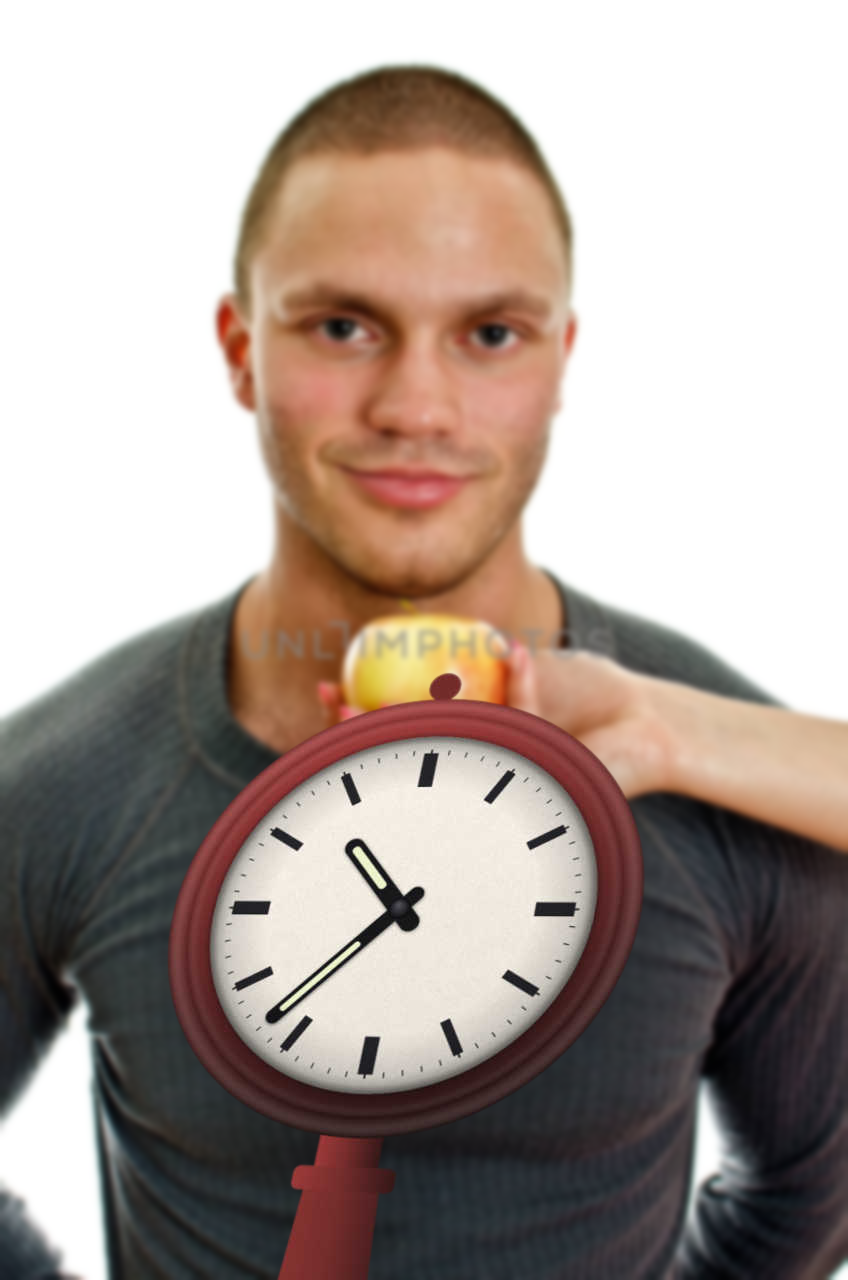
{"hour": 10, "minute": 37}
